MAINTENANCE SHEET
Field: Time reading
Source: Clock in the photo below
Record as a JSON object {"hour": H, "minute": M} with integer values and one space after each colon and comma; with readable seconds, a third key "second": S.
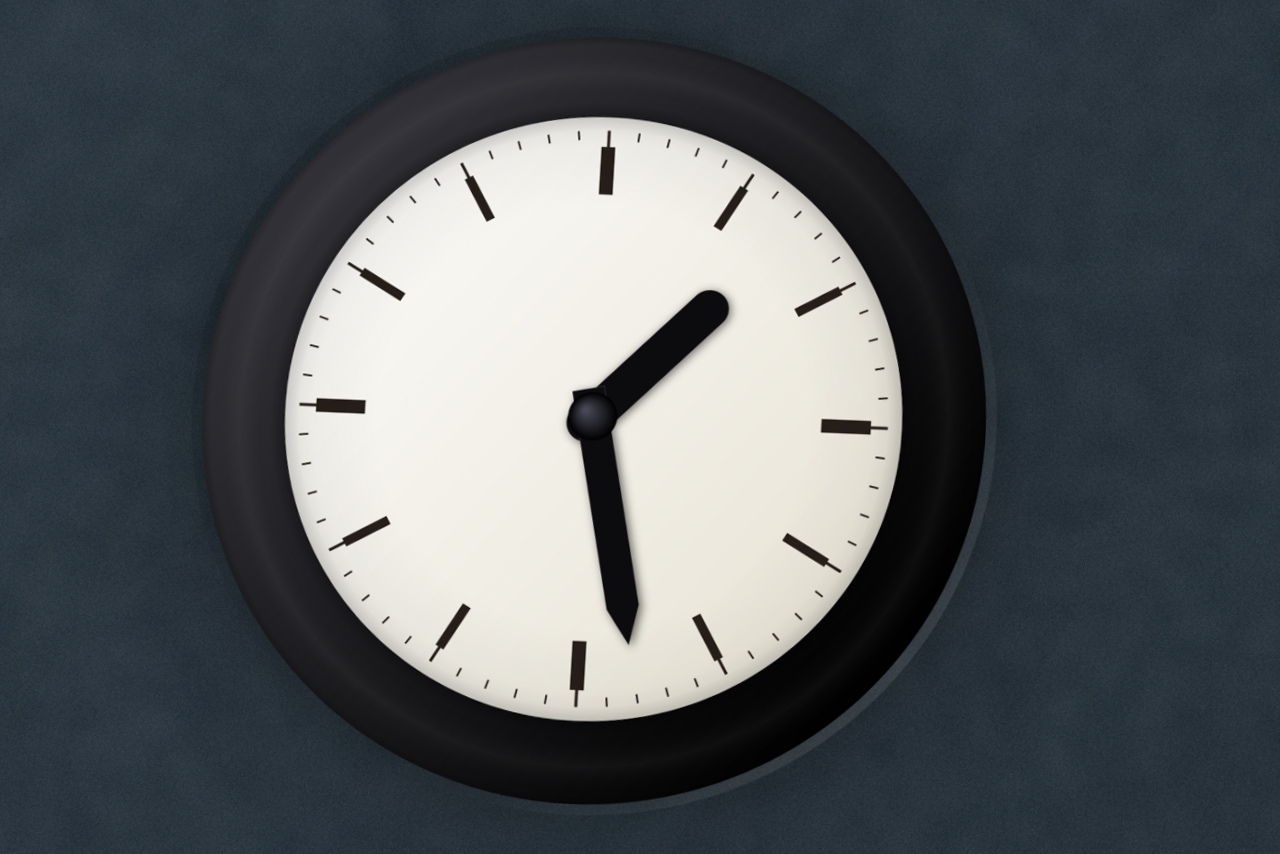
{"hour": 1, "minute": 28}
